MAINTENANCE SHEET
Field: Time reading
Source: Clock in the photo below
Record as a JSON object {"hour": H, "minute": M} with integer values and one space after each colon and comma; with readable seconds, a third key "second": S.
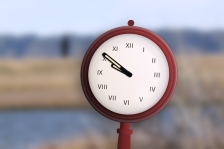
{"hour": 9, "minute": 51}
